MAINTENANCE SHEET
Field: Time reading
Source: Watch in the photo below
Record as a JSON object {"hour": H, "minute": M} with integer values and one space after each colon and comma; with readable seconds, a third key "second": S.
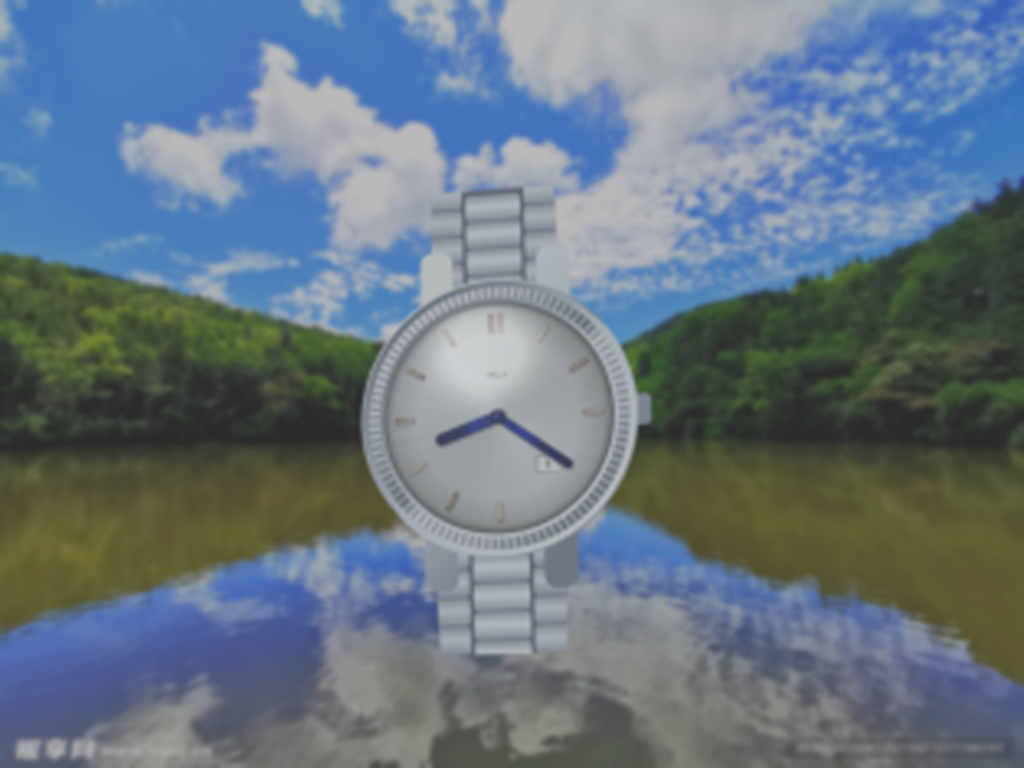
{"hour": 8, "minute": 21}
